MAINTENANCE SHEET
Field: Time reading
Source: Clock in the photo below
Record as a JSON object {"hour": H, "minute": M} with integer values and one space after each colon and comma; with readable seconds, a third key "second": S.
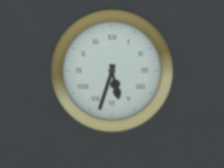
{"hour": 5, "minute": 33}
